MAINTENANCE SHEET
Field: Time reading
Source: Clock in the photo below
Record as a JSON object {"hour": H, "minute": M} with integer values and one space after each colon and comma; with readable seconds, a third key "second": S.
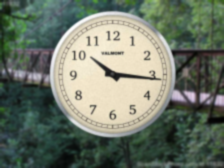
{"hour": 10, "minute": 16}
